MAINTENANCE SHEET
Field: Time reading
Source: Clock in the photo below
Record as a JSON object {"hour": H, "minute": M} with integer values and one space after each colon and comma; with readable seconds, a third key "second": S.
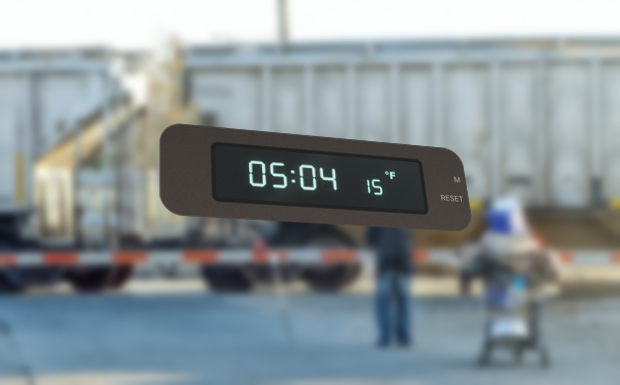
{"hour": 5, "minute": 4}
